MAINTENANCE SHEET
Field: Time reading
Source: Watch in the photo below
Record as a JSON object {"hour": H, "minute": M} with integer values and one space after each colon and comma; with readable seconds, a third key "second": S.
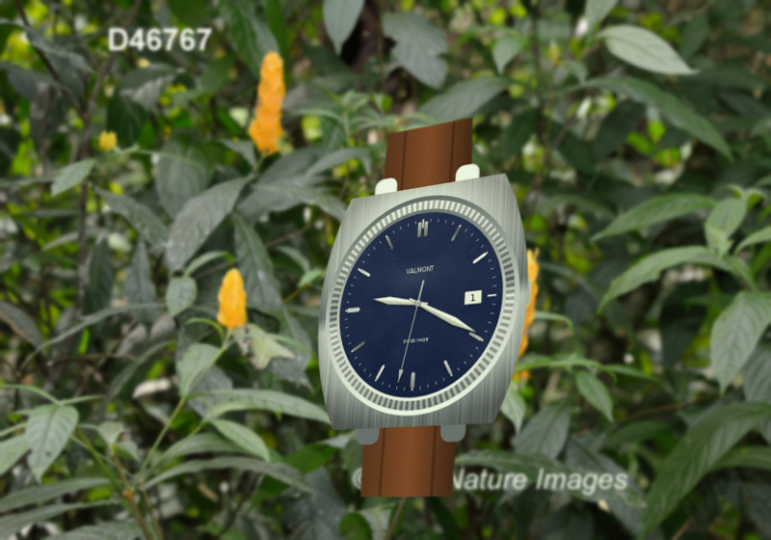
{"hour": 9, "minute": 19, "second": 32}
